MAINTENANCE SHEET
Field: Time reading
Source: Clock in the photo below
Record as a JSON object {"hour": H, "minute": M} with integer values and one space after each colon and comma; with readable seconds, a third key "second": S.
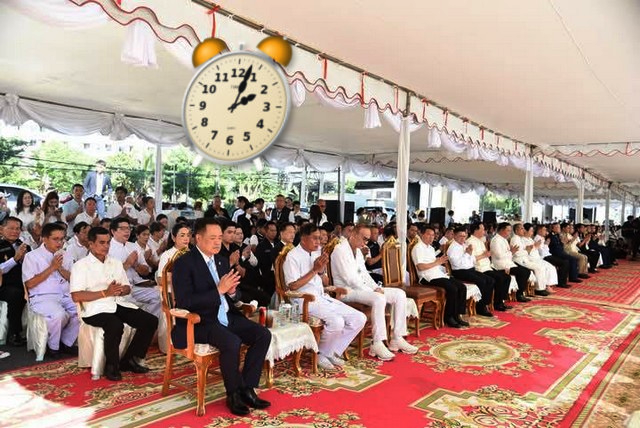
{"hour": 2, "minute": 3}
